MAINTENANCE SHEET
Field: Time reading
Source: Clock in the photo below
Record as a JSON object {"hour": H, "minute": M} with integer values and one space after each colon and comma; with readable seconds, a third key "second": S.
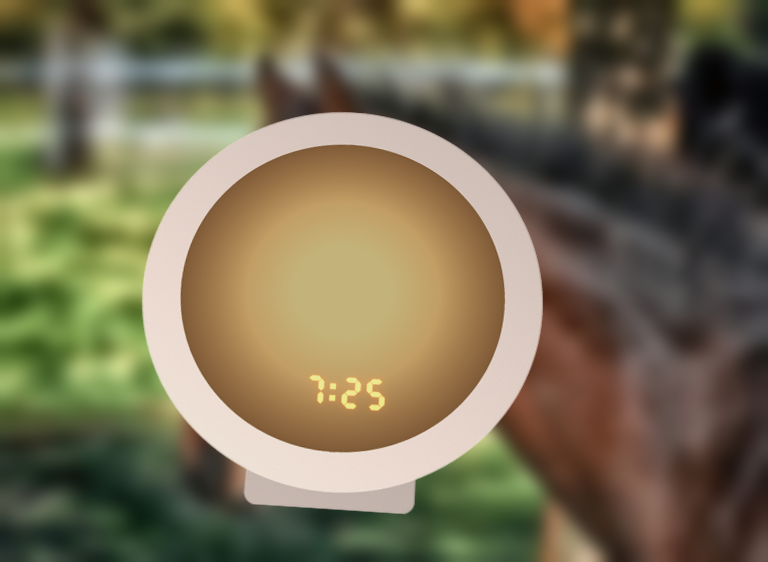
{"hour": 7, "minute": 25}
